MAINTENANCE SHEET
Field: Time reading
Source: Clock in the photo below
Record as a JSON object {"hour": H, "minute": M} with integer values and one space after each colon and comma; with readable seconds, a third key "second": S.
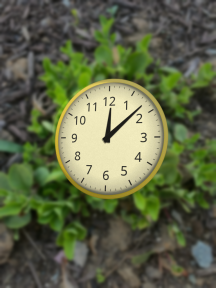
{"hour": 12, "minute": 8}
